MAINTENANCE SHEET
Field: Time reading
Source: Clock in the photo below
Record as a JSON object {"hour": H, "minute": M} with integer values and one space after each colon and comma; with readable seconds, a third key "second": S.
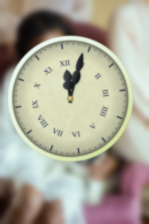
{"hour": 12, "minute": 4}
